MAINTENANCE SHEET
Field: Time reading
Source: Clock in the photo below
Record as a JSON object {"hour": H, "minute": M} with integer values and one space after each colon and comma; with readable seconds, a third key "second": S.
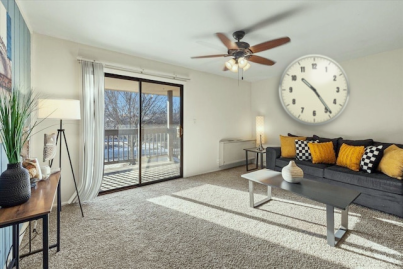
{"hour": 10, "minute": 24}
